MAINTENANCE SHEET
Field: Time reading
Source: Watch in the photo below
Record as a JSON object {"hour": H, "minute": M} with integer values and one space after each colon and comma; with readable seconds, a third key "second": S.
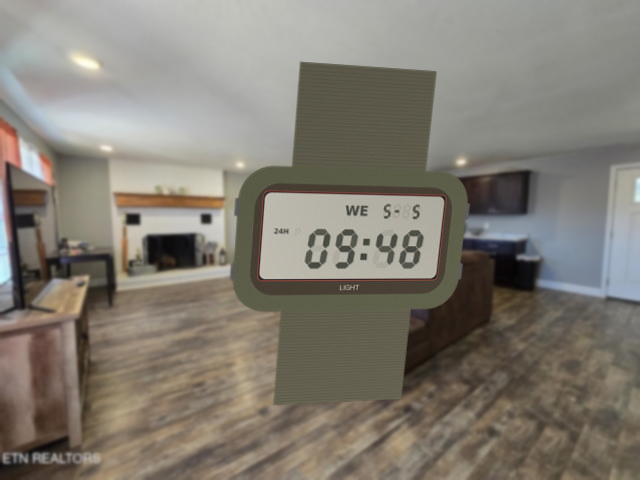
{"hour": 9, "minute": 48}
